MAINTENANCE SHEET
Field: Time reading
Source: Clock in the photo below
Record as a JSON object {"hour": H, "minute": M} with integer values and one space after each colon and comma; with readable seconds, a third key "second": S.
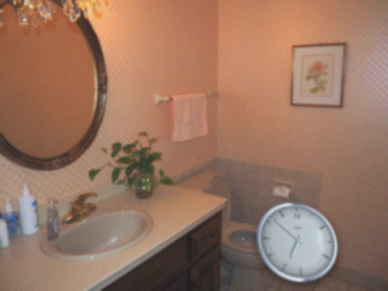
{"hour": 6, "minute": 52}
